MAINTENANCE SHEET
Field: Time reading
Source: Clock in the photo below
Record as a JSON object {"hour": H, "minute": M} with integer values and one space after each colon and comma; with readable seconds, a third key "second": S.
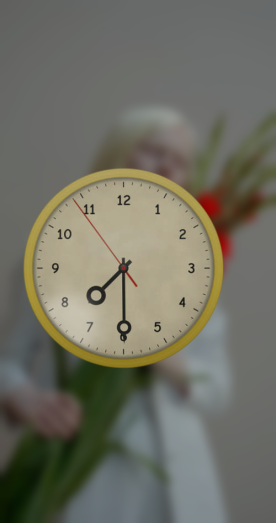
{"hour": 7, "minute": 29, "second": 54}
